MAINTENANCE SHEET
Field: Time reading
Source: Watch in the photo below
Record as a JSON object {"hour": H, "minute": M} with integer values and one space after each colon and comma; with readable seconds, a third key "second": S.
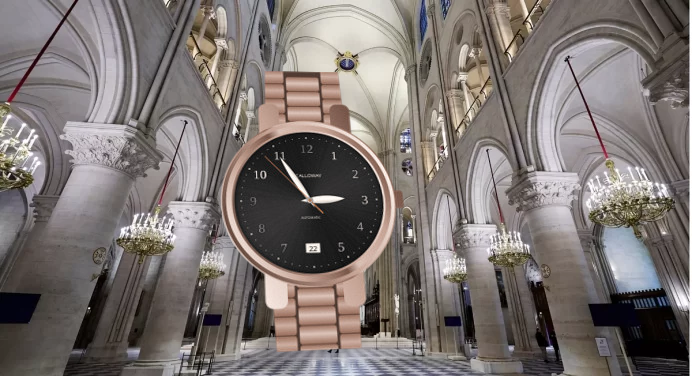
{"hour": 2, "minute": 54, "second": 53}
